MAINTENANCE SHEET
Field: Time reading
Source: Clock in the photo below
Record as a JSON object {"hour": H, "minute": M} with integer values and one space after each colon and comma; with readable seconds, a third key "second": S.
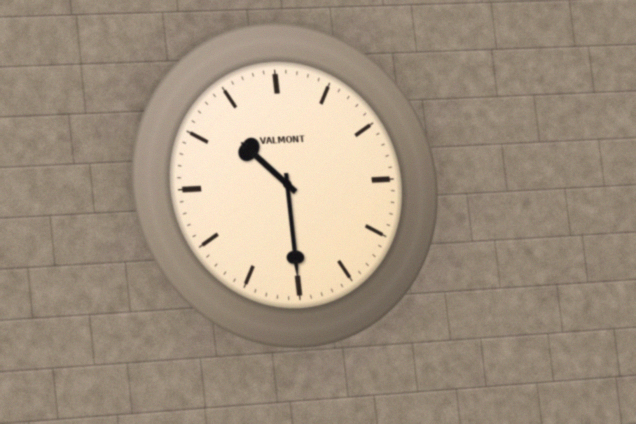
{"hour": 10, "minute": 30}
